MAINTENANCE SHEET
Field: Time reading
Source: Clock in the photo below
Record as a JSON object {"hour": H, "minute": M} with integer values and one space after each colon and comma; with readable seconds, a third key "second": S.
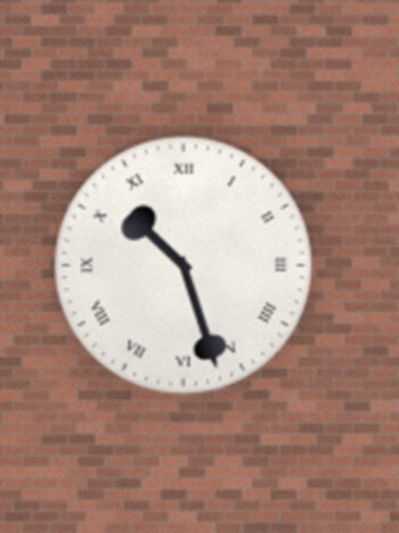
{"hour": 10, "minute": 27}
